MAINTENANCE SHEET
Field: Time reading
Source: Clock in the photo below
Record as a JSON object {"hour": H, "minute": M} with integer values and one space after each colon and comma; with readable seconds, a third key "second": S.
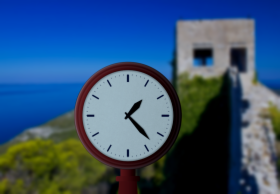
{"hour": 1, "minute": 23}
